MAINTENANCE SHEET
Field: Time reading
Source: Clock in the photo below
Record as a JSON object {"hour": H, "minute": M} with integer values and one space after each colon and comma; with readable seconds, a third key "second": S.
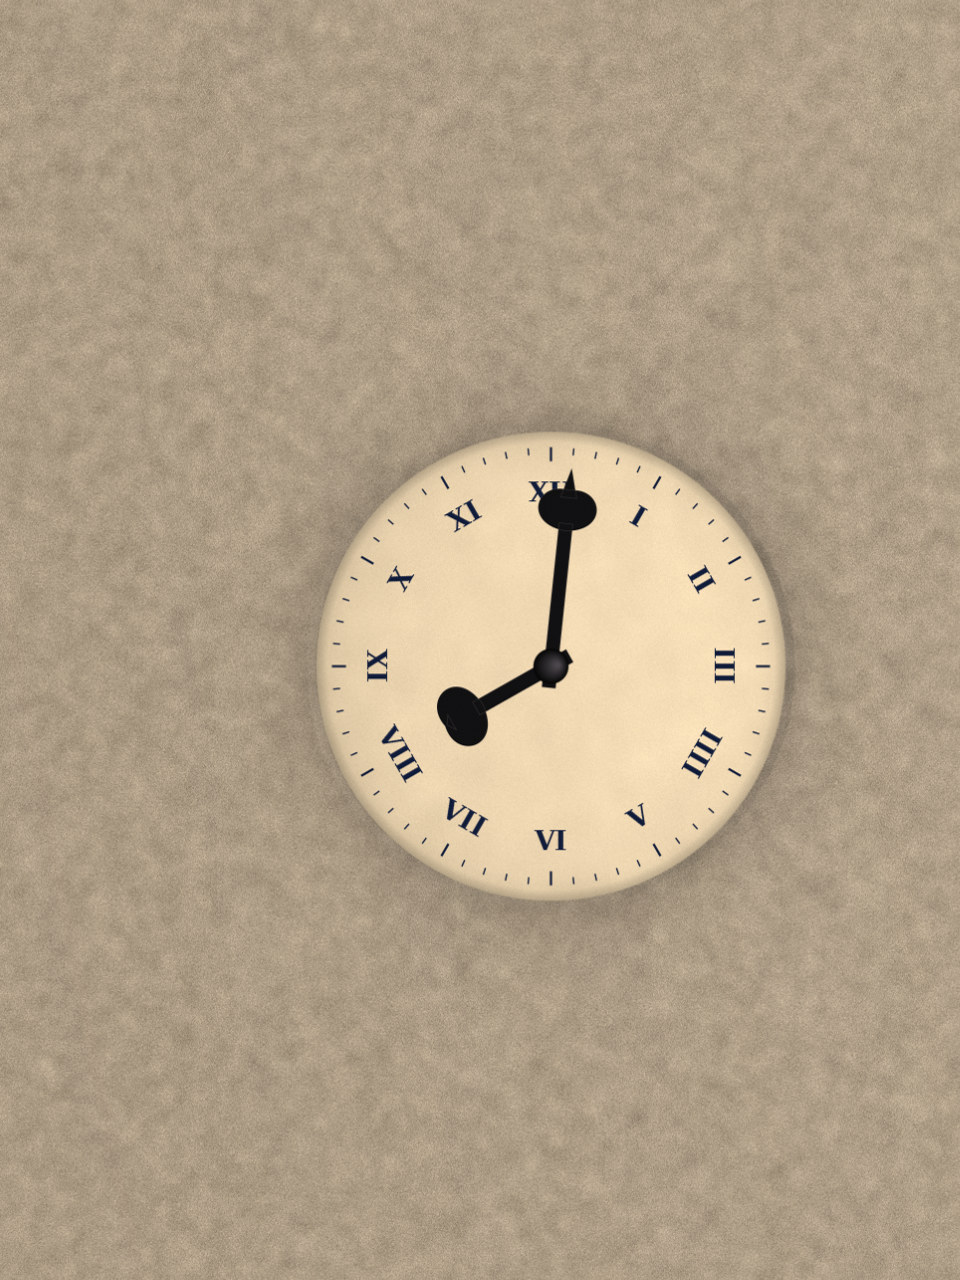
{"hour": 8, "minute": 1}
